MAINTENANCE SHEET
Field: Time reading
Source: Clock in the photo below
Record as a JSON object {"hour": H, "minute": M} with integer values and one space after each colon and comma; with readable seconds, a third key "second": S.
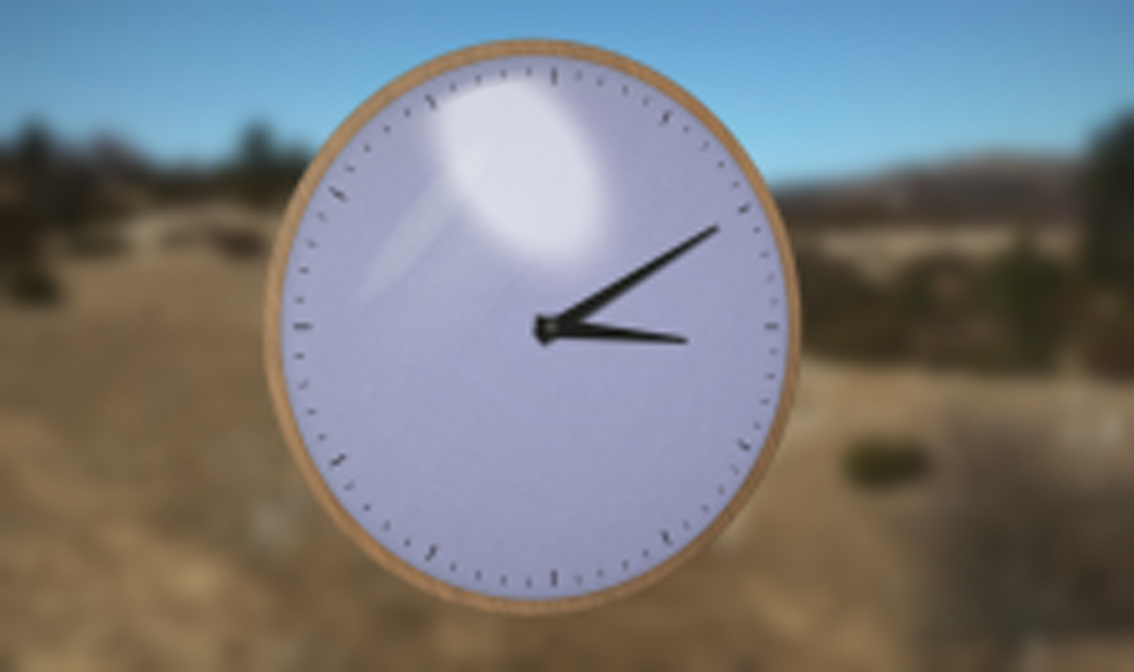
{"hour": 3, "minute": 10}
